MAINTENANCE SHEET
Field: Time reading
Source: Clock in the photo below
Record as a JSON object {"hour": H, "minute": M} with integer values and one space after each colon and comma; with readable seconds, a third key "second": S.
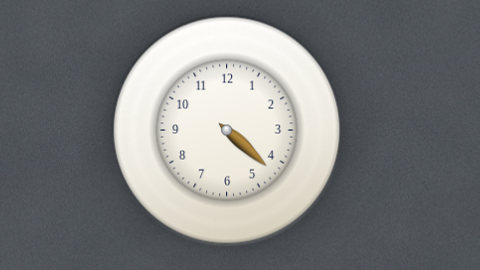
{"hour": 4, "minute": 22}
